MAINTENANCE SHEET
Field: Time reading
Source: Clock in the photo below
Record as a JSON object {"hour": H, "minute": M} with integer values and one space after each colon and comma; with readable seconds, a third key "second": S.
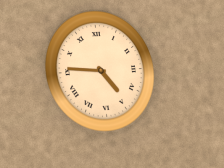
{"hour": 4, "minute": 46}
